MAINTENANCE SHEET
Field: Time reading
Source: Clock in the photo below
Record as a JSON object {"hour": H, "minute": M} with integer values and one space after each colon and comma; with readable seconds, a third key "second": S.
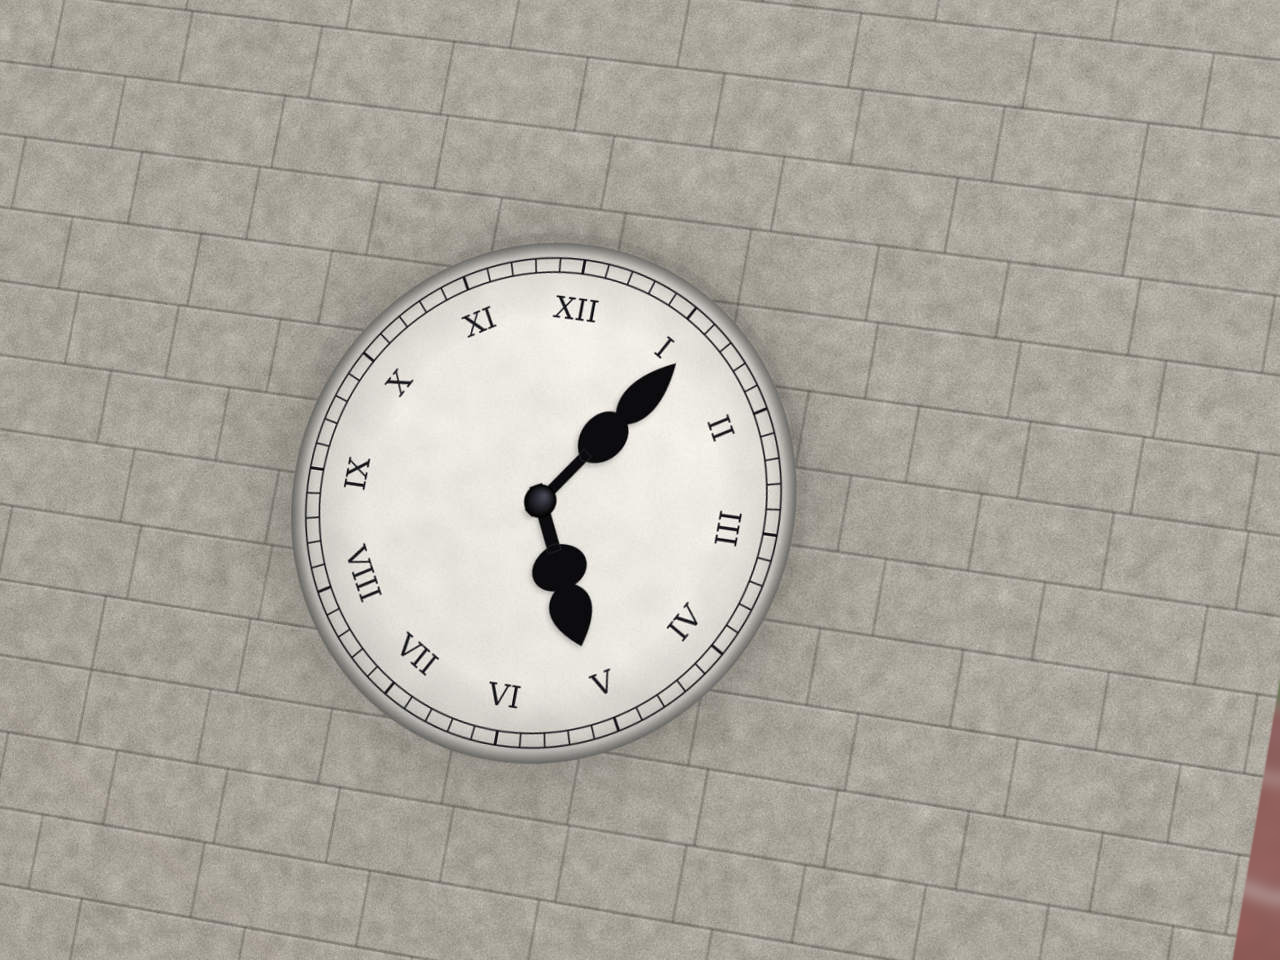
{"hour": 5, "minute": 6}
